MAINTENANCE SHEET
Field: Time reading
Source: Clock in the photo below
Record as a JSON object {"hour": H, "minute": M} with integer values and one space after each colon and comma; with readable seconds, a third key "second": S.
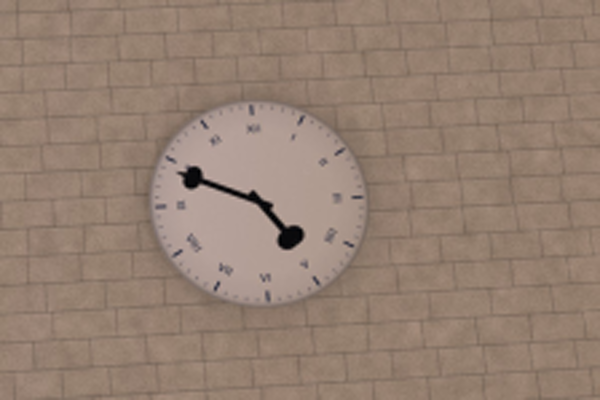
{"hour": 4, "minute": 49}
